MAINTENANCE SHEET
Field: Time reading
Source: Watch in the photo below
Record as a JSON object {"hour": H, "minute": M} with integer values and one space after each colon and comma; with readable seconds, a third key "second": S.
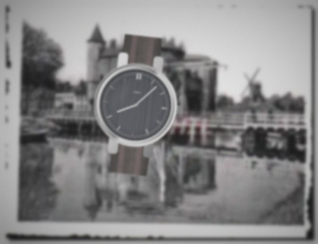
{"hour": 8, "minute": 7}
